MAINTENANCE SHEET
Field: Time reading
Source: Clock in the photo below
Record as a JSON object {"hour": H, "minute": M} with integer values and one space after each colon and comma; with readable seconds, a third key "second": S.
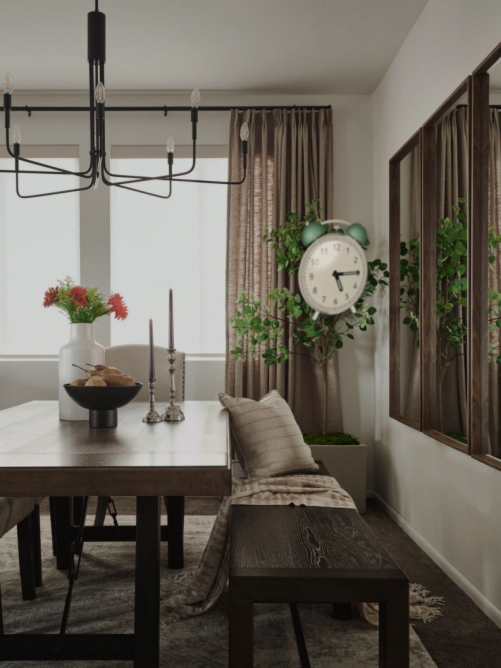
{"hour": 5, "minute": 15}
